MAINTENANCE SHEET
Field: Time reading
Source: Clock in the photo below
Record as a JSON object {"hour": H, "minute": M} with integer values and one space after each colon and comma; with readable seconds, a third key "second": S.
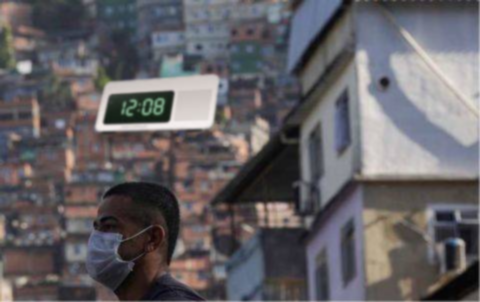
{"hour": 12, "minute": 8}
